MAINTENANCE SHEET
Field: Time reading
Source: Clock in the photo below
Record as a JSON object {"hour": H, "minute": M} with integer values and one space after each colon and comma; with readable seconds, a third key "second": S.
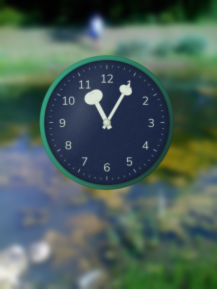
{"hour": 11, "minute": 5}
